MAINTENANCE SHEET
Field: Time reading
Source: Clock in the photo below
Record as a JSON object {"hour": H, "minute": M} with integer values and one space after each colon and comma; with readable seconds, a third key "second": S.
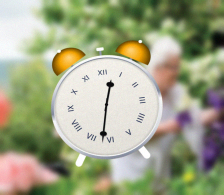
{"hour": 12, "minute": 32}
